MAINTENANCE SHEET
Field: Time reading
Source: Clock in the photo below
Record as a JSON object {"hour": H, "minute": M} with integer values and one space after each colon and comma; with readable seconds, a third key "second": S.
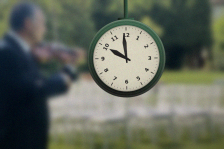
{"hour": 9, "minute": 59}
